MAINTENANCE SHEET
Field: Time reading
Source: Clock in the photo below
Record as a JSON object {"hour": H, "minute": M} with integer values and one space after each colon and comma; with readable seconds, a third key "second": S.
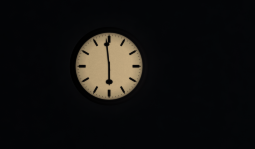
{"hour": 5, "minute": 59}
